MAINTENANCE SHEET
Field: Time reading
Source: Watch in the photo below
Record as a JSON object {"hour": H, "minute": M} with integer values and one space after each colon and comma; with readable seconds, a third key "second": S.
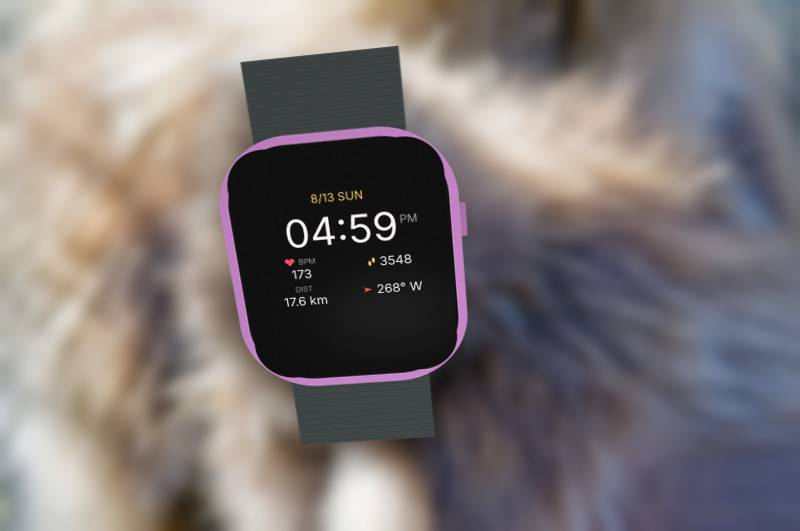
{"hour": 4, "minute": 59}
